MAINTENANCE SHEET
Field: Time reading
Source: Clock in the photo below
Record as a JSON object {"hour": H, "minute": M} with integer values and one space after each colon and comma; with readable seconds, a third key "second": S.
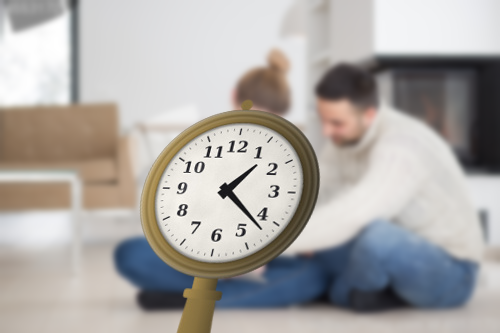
{"hour": 1, "minute": 22}
